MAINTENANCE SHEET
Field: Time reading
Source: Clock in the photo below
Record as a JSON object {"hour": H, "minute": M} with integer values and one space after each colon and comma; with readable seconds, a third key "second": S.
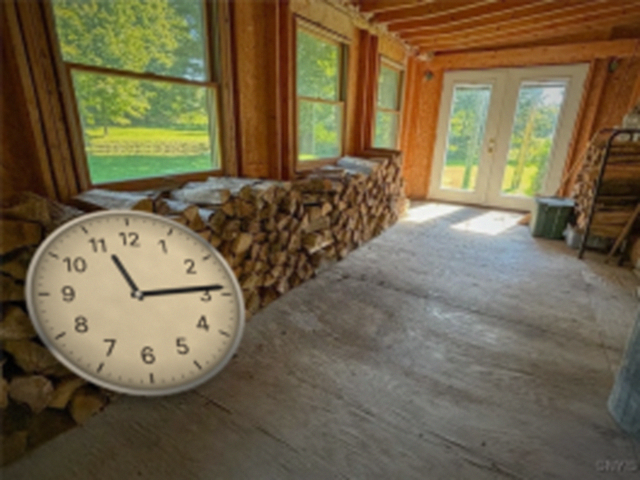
{"hour": 11, "minute": 14}
